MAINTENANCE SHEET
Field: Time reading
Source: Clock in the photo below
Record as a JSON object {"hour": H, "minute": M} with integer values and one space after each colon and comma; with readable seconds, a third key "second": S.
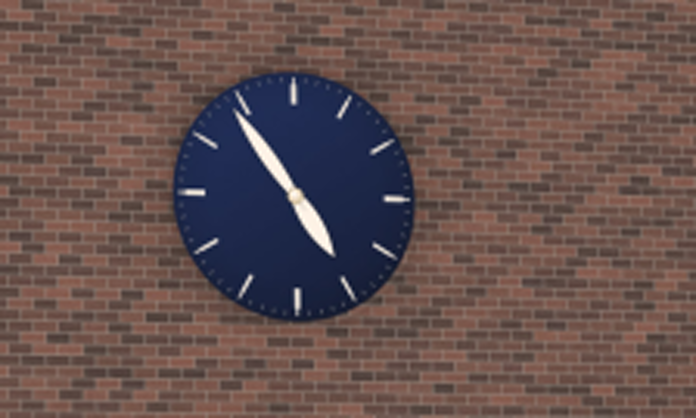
{"hour": 4, "minute": 54}
